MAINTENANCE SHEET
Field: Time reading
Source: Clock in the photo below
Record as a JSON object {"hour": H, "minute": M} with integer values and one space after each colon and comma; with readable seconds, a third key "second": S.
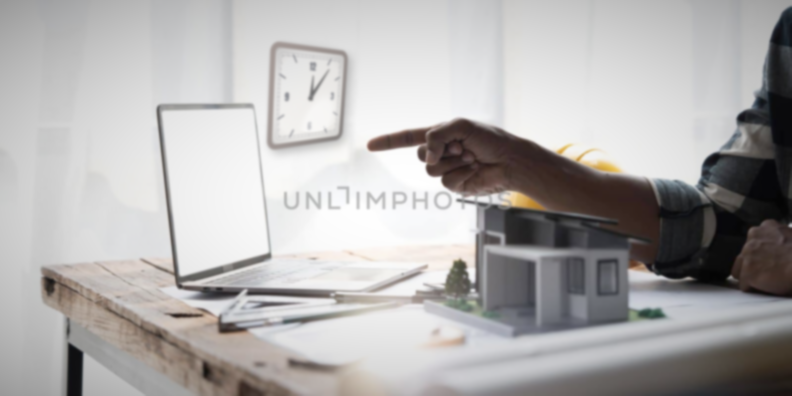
{"hour": 12, "minute": 6}
